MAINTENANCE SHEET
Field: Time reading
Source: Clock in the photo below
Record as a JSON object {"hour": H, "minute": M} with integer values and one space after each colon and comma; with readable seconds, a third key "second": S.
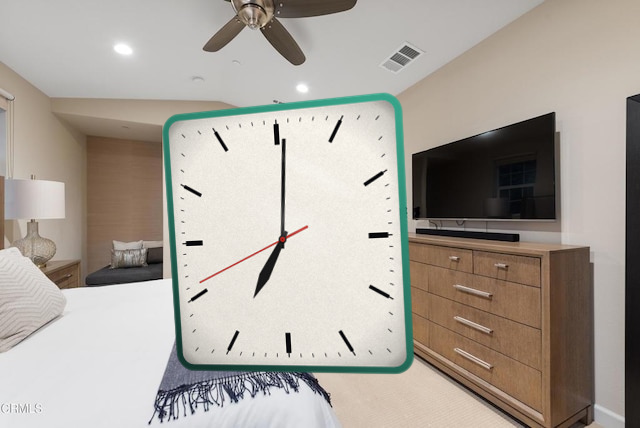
{"hour": 7, "minute": 0, "second": 41}
